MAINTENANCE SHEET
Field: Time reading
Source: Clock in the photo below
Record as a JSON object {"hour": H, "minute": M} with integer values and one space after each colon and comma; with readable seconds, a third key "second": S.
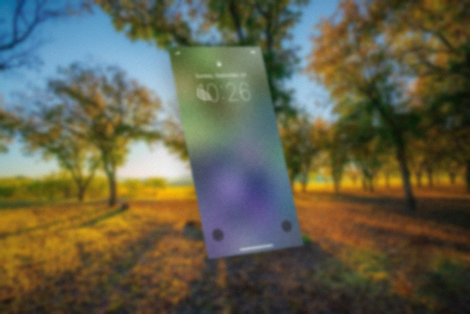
{"hour": 10, "minute": 26}
